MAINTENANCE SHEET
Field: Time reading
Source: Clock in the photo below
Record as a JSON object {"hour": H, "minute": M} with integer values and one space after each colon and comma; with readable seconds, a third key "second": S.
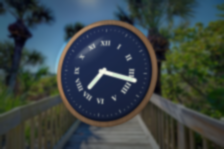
{"hour": 7, "minute": 17}
